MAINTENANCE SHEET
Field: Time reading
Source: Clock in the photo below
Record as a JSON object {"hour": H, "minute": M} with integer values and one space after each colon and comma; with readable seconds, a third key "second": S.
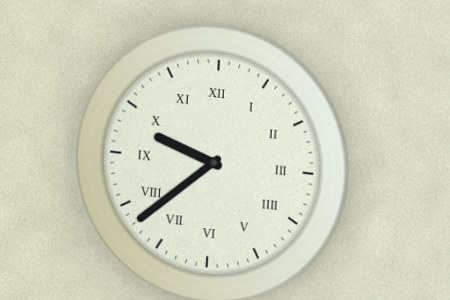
{"hour": 9, "minute": 38}
